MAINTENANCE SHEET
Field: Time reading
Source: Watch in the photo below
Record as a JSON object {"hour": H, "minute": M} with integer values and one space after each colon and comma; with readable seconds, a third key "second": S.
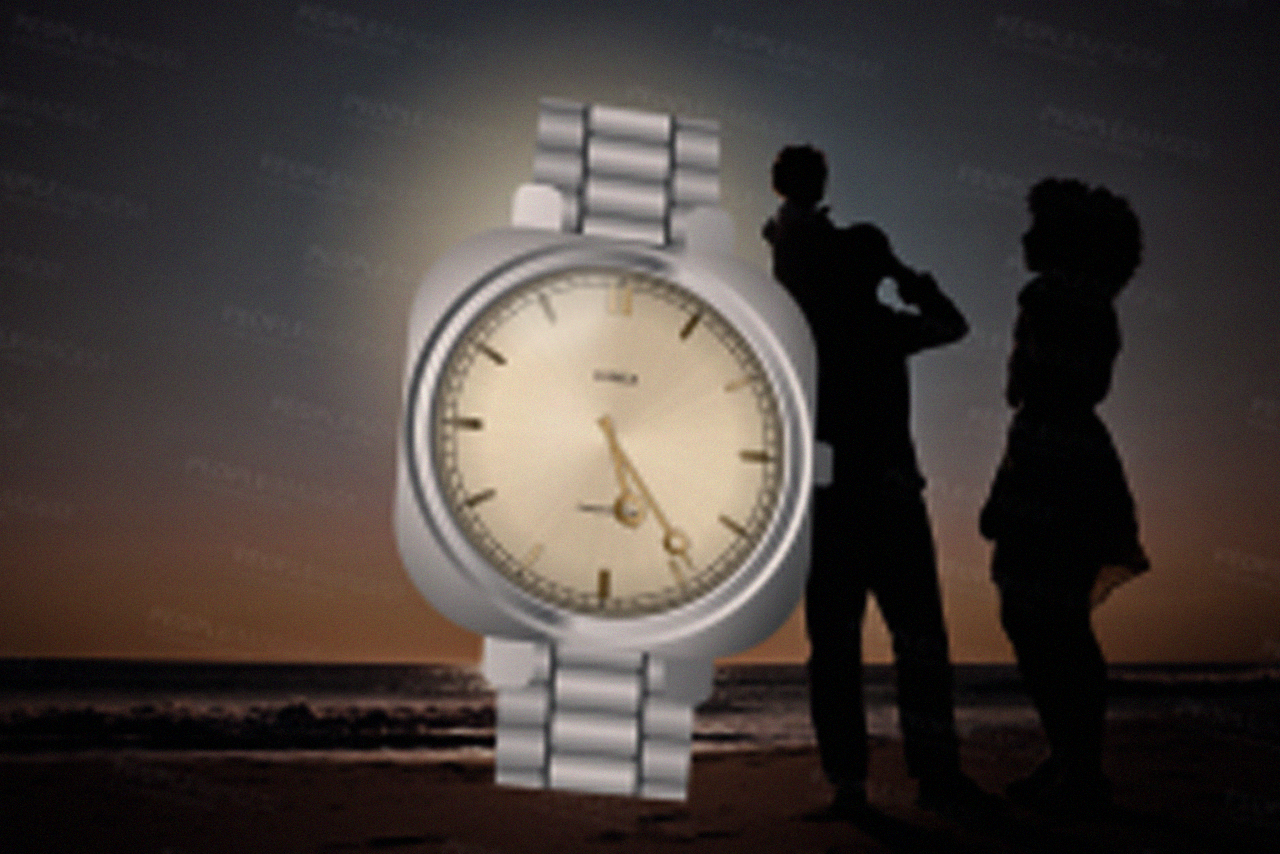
{"hour": 5, "minute": 24}
